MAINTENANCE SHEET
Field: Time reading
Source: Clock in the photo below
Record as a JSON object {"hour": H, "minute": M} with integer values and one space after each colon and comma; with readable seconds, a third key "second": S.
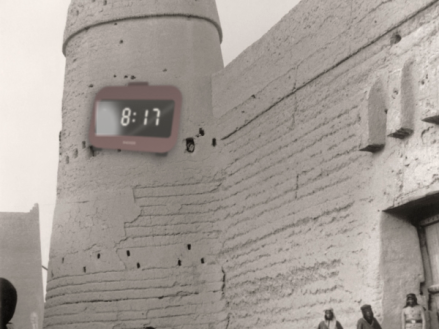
{"hour": 8, "minute": 17}
